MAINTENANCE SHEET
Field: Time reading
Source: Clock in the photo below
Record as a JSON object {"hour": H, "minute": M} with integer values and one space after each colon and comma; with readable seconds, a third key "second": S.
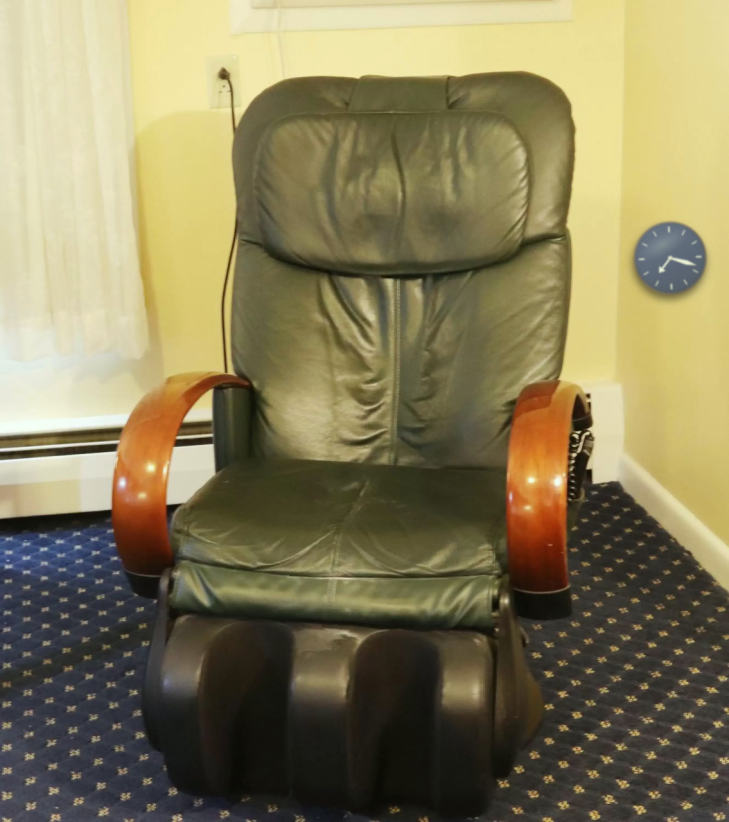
{"hour": 7, "minute": 18}
